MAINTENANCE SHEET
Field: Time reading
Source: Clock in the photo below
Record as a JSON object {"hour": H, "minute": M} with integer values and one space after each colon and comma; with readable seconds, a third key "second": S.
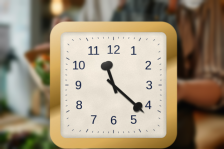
{"hour": 11, "minute": 22}
